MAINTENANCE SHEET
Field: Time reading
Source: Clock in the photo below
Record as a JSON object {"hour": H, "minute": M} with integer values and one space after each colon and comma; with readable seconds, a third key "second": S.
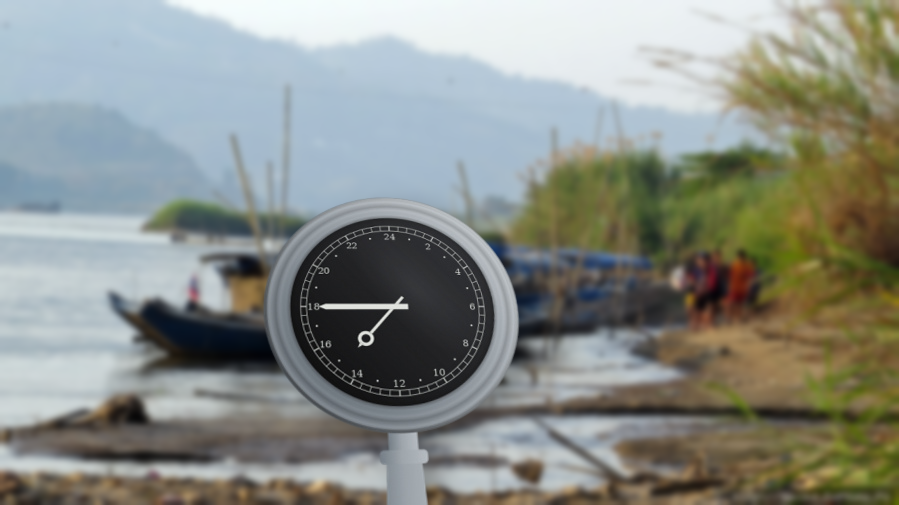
{"hour": 14, "minute": 45}
